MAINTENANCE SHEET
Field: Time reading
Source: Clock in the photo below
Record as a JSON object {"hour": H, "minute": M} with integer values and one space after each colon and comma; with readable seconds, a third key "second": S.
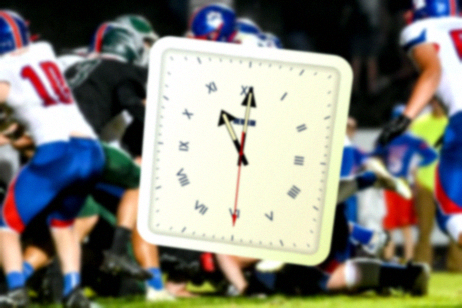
{"hour": 11, "minute": 0, "second": 30}
